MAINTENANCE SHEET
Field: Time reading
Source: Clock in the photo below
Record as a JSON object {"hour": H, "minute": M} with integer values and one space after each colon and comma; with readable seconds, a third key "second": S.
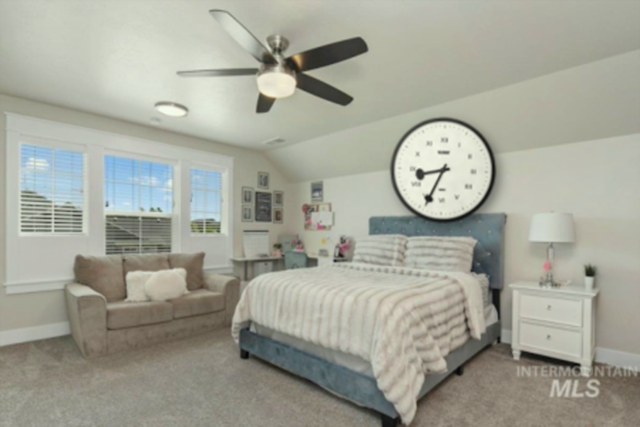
{"hour": 8, "minute": 34}
